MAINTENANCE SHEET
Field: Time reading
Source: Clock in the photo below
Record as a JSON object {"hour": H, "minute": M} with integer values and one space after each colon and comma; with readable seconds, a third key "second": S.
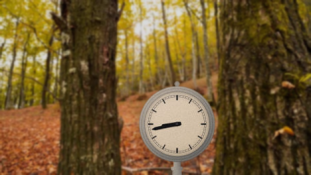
{"hour": 8, "minute": 43}
